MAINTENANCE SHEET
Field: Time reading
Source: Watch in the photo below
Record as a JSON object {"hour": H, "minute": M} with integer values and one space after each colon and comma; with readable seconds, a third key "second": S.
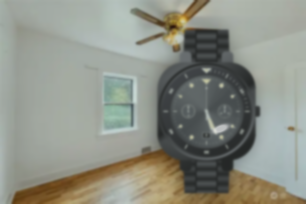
{"hour": 5, "minute": 26}
